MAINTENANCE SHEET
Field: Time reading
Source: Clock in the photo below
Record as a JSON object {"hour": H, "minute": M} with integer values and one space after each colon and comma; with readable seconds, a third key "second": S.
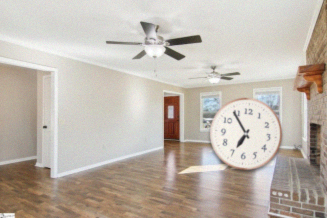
{"hour": 6, "minute": 54}
